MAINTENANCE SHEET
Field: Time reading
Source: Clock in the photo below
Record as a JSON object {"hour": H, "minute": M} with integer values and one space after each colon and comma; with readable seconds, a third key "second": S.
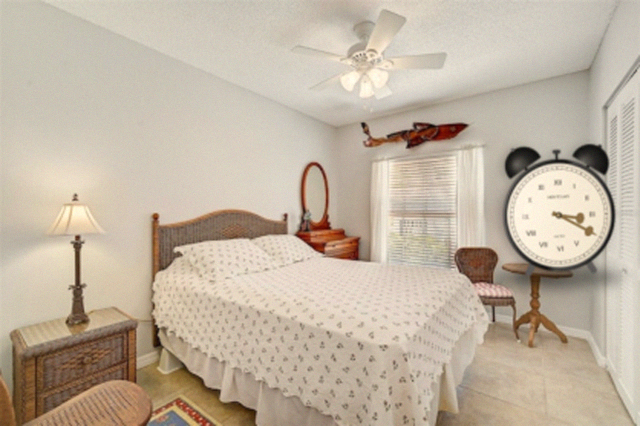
{"hour": 3, "minute": 20}
